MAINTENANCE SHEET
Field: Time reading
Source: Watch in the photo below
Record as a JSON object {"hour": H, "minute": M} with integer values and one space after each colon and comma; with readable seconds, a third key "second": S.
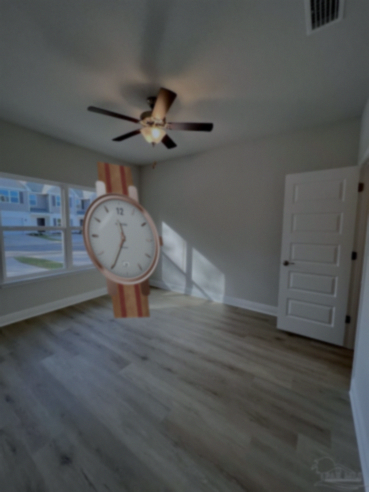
{"hour": 11, "minute": 35}
